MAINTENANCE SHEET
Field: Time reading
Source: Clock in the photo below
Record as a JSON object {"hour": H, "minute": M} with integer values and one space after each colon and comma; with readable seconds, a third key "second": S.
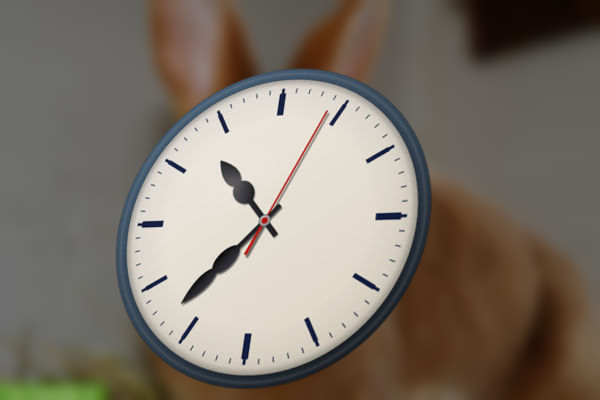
{"hour": 10, "minute": 37, "second": 4}
